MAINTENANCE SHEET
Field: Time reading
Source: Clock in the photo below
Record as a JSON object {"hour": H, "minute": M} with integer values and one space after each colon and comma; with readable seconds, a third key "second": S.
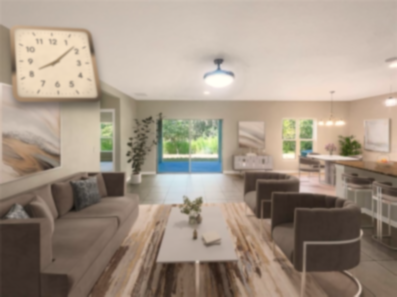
{"hour": 8, "minute": 8}
